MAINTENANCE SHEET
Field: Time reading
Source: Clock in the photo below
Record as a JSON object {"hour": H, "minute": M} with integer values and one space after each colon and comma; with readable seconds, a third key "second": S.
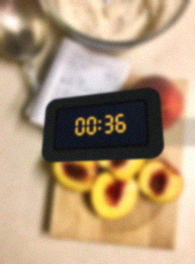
{"hour": 0, "minute": 36}
